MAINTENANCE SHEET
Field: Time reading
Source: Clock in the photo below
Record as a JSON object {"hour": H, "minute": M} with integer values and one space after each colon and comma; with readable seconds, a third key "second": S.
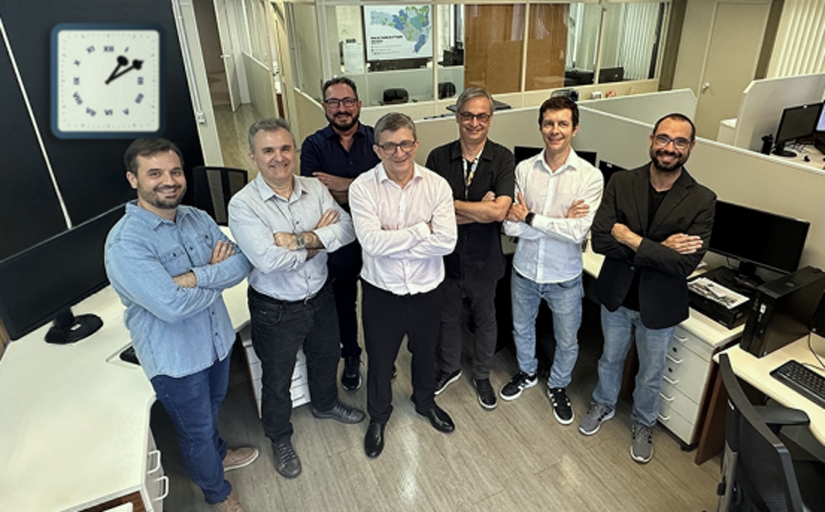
{"hour": 1, "minute": 10}
